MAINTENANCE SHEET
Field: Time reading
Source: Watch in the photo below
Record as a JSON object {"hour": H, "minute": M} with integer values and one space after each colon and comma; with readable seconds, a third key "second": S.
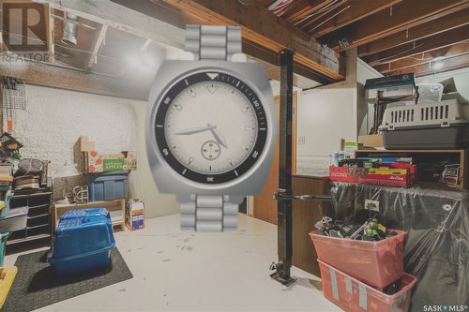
{"hour": 4, "minute": 43}
